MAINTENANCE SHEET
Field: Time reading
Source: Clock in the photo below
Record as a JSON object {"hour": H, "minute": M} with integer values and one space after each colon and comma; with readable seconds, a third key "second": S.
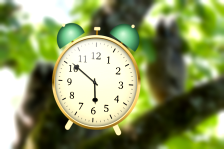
{"hour": 5, "minute": 51}
